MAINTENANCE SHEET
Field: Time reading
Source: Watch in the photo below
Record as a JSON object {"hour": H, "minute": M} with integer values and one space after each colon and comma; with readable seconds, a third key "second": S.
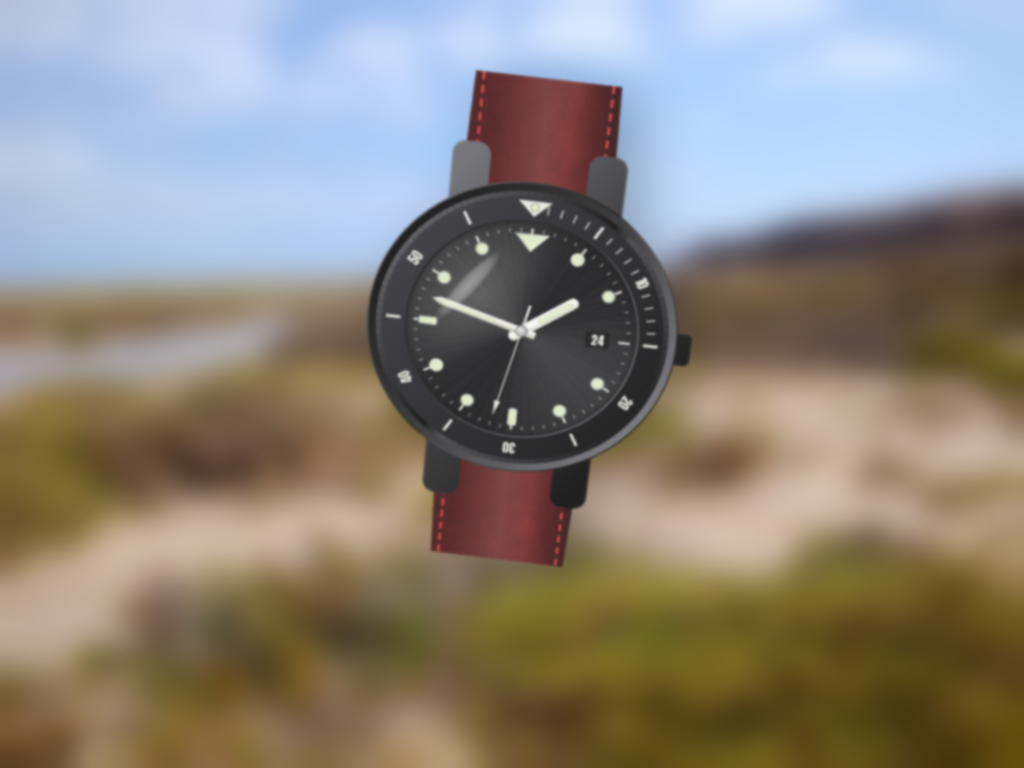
{"hour": 1, "minute": 47, "second": 32}
